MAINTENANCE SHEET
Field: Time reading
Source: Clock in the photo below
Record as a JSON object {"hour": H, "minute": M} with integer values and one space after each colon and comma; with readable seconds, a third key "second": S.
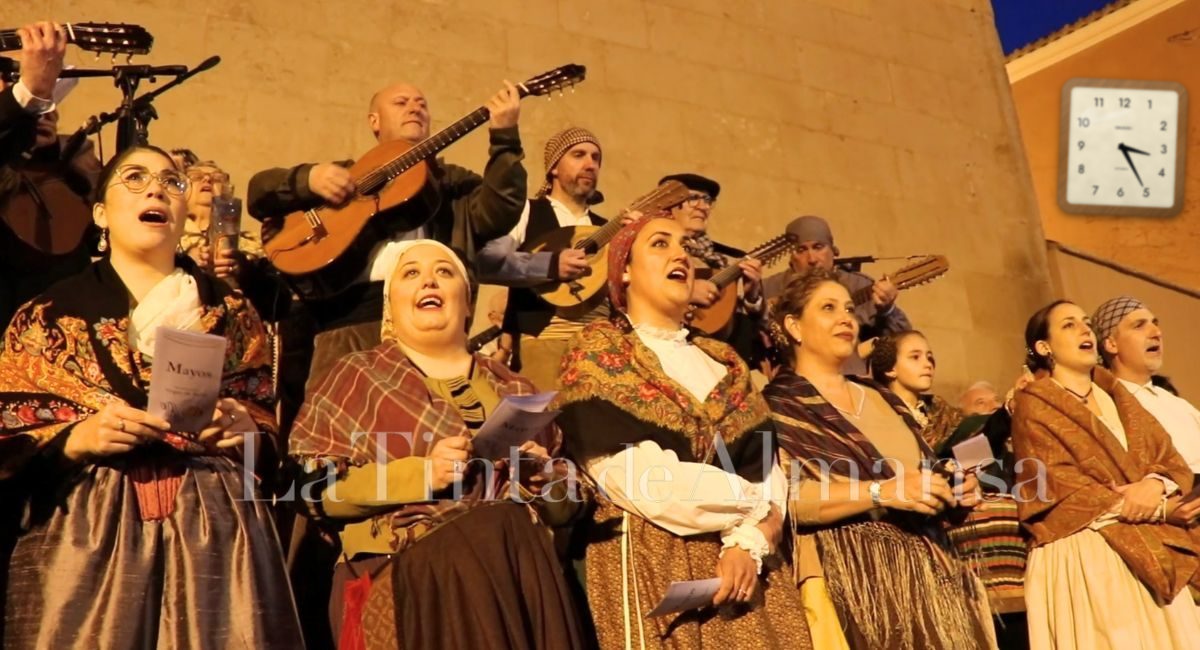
{"hour": 3, "minute": 25}
